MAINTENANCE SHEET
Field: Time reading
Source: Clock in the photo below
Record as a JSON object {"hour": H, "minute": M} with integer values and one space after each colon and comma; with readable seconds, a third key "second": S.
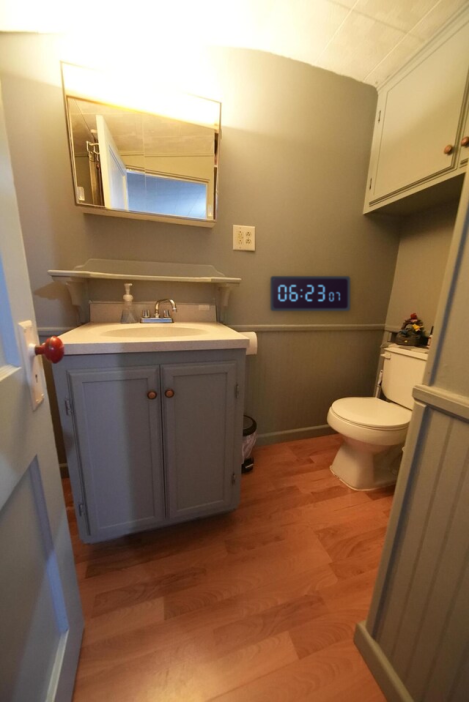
{"hour": 6, "minute": 23, "second": 7}
